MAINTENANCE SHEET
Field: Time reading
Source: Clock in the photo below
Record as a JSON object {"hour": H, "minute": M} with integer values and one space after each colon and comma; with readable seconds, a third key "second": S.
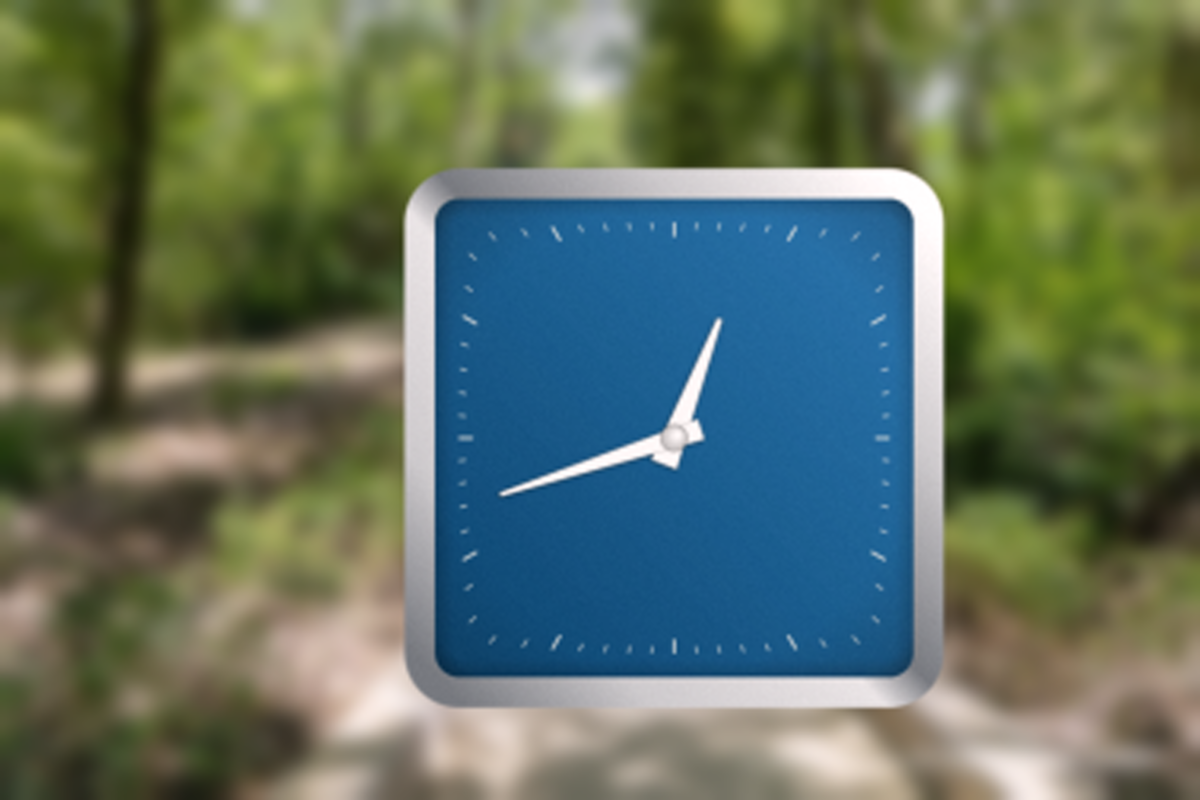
{"hour": 12, "minute": 42}
